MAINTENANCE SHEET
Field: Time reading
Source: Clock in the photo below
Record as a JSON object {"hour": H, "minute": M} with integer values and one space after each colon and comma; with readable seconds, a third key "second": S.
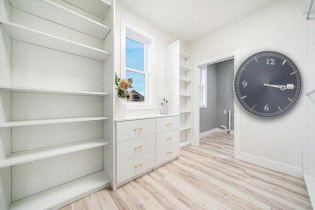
{"hour": 3, "minute": 15}
